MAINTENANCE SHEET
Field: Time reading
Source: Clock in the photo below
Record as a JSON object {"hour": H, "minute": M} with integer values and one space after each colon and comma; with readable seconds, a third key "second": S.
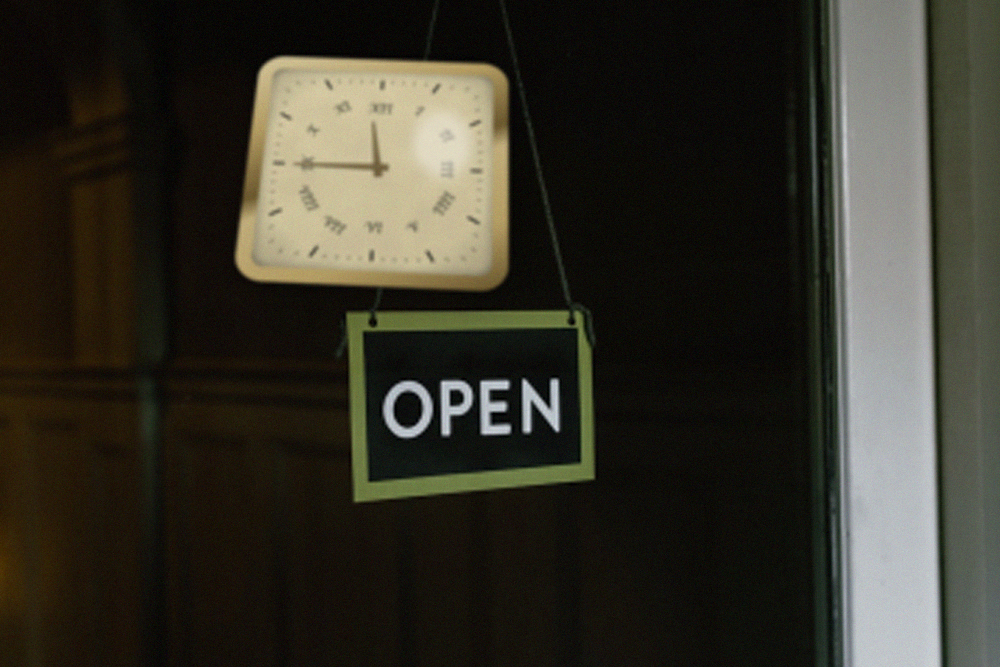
{"hour": 11, "minute": 45}
